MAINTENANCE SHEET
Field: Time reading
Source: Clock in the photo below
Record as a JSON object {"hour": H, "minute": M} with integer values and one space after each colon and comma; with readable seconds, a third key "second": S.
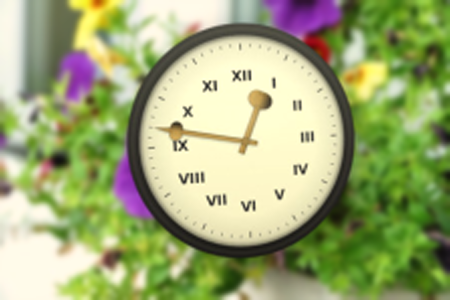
{"hour": 12, "minute": 47}
